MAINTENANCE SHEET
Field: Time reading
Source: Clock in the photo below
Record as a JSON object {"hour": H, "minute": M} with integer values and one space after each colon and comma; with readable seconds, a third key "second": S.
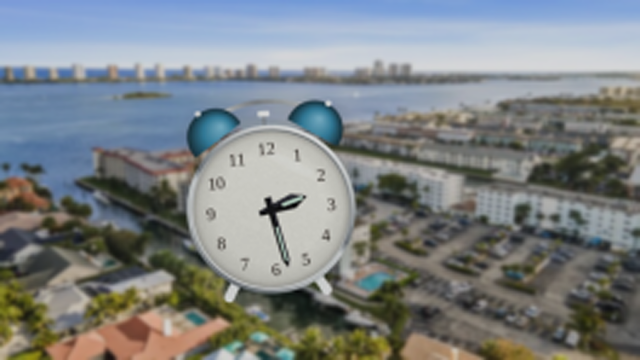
{"hour": 2, "minute": 28}
